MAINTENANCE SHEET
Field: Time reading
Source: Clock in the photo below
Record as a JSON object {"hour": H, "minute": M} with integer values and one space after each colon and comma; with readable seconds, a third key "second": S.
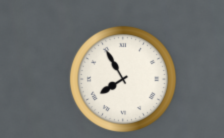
{"hour": 7, "minute": 55}
